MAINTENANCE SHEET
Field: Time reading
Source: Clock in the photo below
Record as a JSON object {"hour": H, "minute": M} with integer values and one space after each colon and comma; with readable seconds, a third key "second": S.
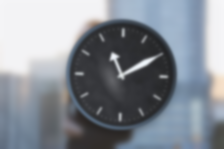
{"hour": 11, "minute": 10}
